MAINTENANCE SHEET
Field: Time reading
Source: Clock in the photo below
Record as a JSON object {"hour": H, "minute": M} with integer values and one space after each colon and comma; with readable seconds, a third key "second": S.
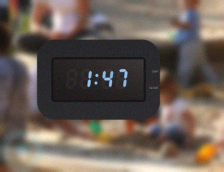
{"hour": 1, "minute": 47}
